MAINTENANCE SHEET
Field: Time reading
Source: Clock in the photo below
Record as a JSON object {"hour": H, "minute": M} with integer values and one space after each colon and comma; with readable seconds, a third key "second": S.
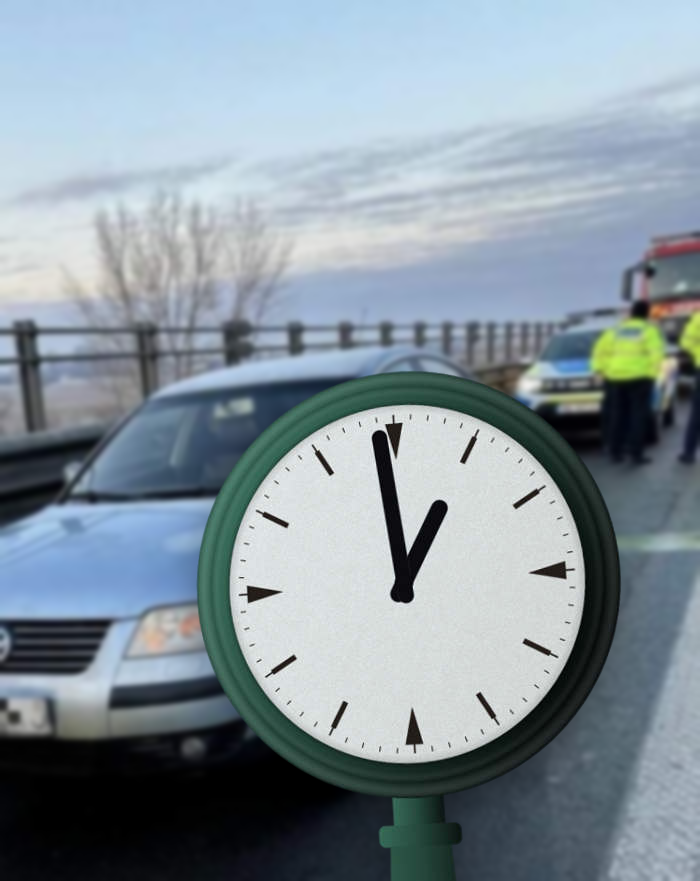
{"hour": 12, "minute": 59}
